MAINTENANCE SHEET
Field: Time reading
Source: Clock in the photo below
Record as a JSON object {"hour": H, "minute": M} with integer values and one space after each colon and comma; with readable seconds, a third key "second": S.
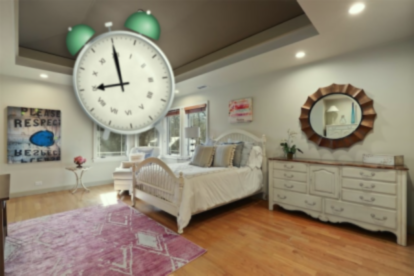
{"hour": 9, "minute": 0}
